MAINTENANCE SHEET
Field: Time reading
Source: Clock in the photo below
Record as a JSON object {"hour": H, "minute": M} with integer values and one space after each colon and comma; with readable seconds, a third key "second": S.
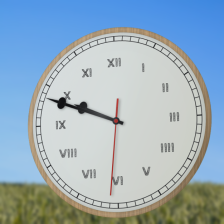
{"hour": 9, "minute": 48, "second": 31}
